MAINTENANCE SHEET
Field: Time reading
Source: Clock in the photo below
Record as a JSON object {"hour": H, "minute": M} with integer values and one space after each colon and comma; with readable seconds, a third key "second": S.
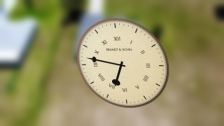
{"hour": 6, "minute": 47}
